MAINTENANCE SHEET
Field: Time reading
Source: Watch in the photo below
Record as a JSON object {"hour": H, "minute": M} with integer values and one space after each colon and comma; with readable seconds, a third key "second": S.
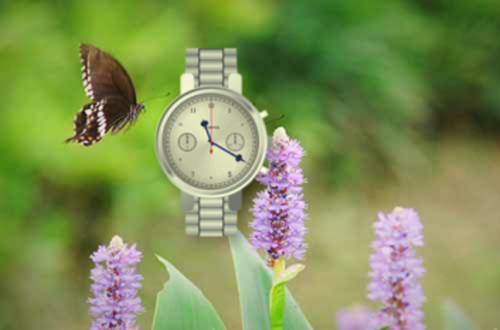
{"hour": 11, "minute": 20}
